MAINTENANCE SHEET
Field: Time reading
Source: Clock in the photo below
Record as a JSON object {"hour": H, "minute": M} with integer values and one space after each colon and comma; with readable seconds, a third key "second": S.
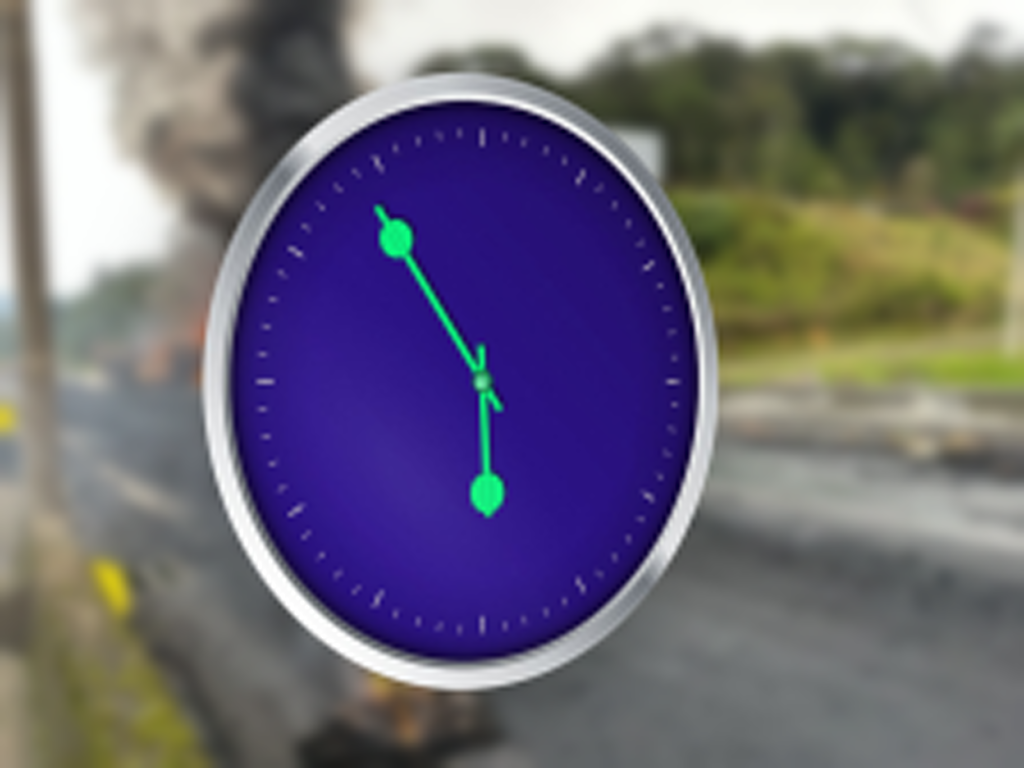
{"hour": 5, "minute": 54}
